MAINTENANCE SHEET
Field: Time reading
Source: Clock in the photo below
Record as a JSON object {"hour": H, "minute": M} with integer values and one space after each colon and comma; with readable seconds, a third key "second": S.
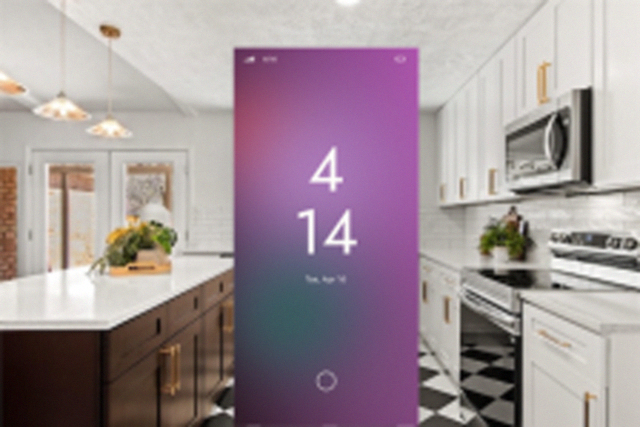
{"hour": 4, "minute": 14}
